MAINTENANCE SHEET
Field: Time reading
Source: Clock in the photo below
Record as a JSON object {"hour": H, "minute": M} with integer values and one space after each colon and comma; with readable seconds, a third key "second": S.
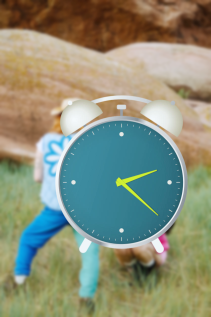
{"hour": 2, "minute": 22}
